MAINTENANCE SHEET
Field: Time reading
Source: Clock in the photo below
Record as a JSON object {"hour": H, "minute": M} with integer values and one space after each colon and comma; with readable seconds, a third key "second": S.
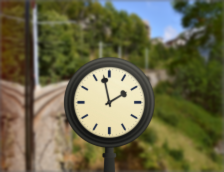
{"hour": 1, "minute": 58}
